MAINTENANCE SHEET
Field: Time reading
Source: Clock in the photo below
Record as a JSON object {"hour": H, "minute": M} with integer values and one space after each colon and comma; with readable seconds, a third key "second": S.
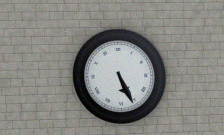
{"hour": 5, "minute": 26}
